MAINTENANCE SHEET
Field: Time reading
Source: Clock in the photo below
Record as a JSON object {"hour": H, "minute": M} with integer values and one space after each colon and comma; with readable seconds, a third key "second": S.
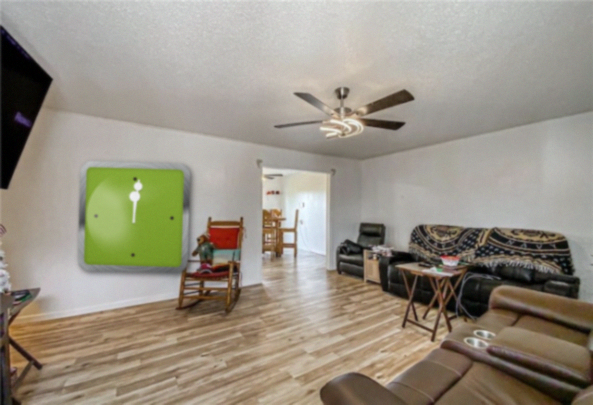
{"hour": 12, "minute": 1}
